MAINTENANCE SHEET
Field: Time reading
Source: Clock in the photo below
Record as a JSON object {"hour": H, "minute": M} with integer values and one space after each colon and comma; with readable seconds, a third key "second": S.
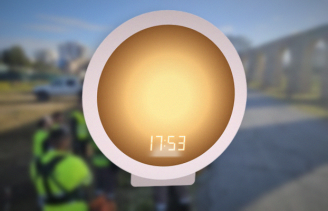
{"hour": 17, "minute": 53}
